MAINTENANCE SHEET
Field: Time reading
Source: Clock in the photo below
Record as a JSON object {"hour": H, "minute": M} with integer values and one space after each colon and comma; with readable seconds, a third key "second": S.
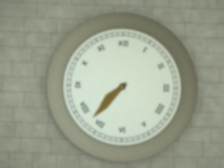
{"hour": 7, "minute": 37}
